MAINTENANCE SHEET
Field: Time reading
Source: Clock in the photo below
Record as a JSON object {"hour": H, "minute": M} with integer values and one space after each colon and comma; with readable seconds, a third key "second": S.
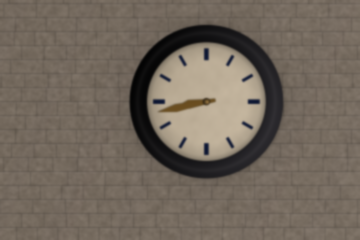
{"hour": 8, "minute": 43}
